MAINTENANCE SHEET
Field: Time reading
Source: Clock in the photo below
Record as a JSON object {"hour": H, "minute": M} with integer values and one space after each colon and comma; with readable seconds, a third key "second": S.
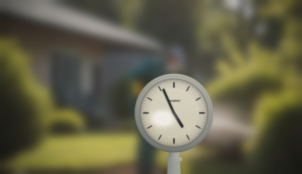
{"hour": 4, "minute": 56}
